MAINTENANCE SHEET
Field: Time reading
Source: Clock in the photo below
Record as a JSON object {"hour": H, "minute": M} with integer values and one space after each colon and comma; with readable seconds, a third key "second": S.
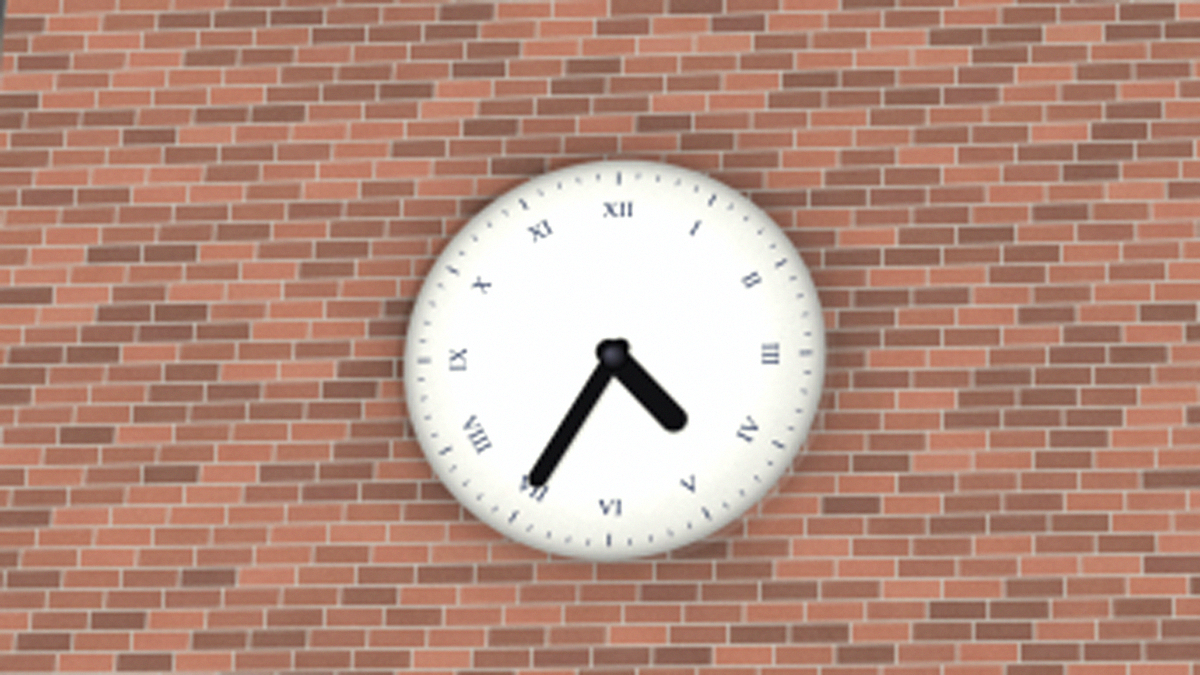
{"hour": 4, "minute": 35}
